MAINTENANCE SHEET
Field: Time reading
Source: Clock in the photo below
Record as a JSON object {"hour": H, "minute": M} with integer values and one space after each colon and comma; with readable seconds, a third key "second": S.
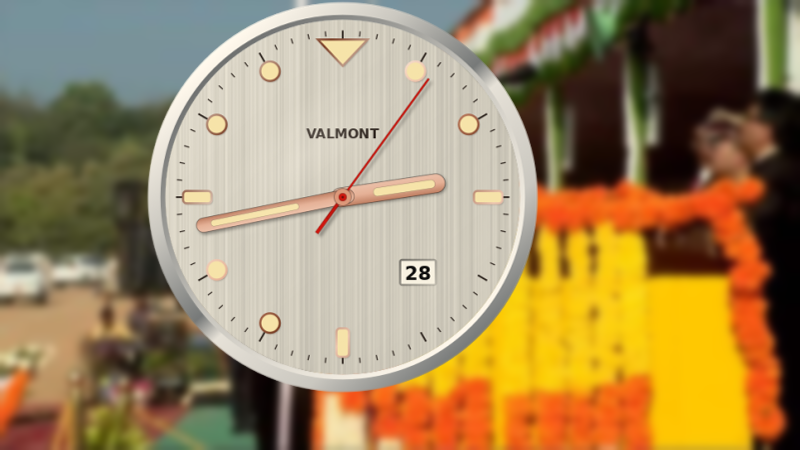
{"hour": 2, "minute": 43, "second": 6}
